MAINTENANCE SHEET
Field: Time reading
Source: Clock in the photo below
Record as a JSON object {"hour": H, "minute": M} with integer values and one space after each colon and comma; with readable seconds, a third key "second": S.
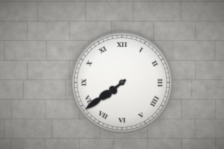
{"hour": 7, "minute": 39}
